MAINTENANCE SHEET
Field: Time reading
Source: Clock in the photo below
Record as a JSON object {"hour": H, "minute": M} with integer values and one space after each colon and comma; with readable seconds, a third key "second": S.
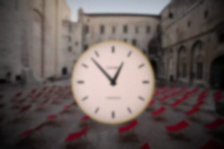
{"hour": 12, "minute": 53}
